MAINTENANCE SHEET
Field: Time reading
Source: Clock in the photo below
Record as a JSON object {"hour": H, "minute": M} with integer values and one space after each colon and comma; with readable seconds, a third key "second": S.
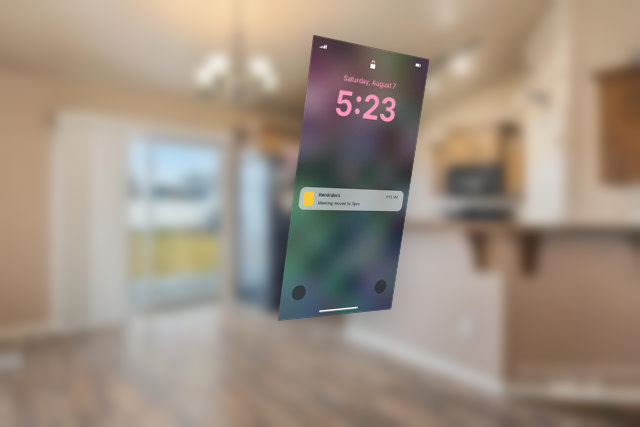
{"hour": 5, "minute": 23}
